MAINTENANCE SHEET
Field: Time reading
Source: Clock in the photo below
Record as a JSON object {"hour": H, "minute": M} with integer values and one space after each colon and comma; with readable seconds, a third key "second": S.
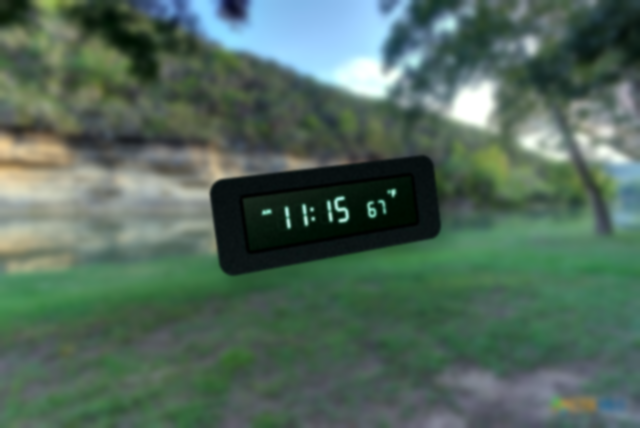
{"hour": 11, "minute": 15}
